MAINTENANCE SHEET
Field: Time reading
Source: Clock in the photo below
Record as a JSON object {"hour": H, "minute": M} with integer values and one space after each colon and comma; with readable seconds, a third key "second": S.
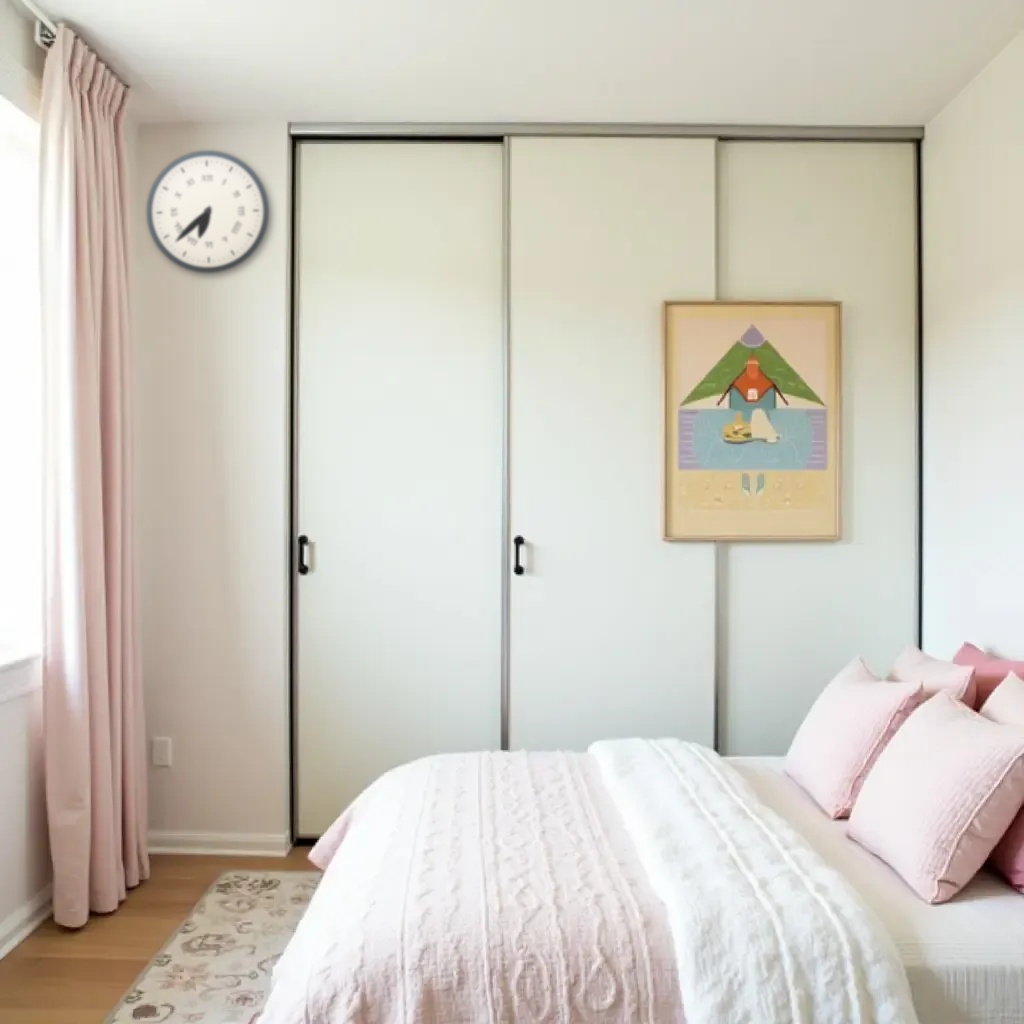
{"hour": 6, "minute": 38}
